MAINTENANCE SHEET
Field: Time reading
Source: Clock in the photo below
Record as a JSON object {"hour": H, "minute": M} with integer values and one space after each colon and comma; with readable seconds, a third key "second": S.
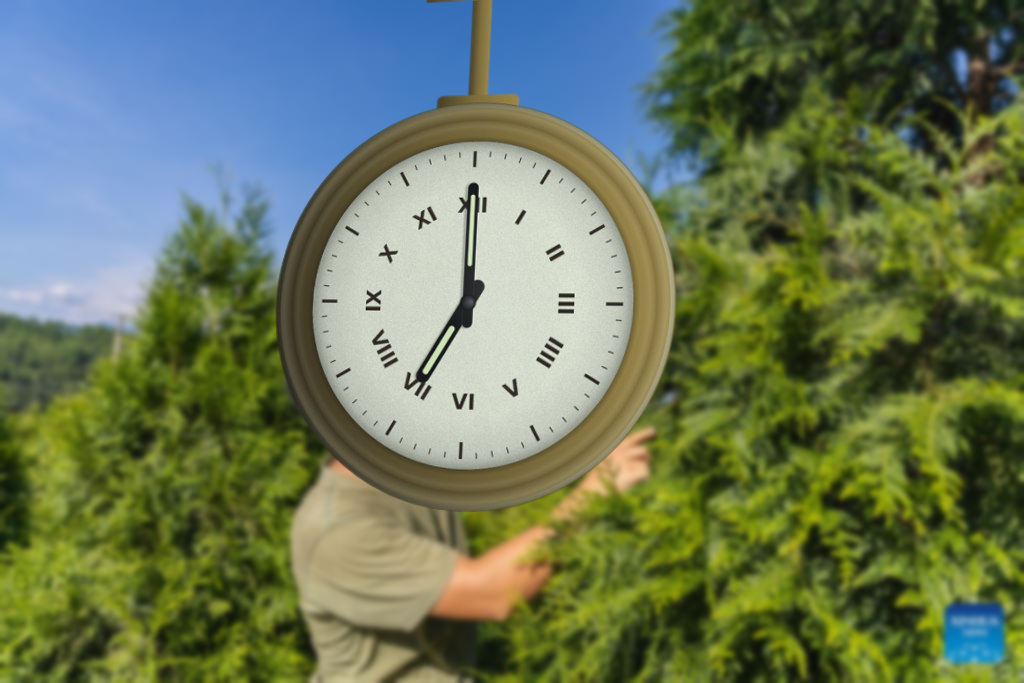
{"hour": 7, "minute": 0}
